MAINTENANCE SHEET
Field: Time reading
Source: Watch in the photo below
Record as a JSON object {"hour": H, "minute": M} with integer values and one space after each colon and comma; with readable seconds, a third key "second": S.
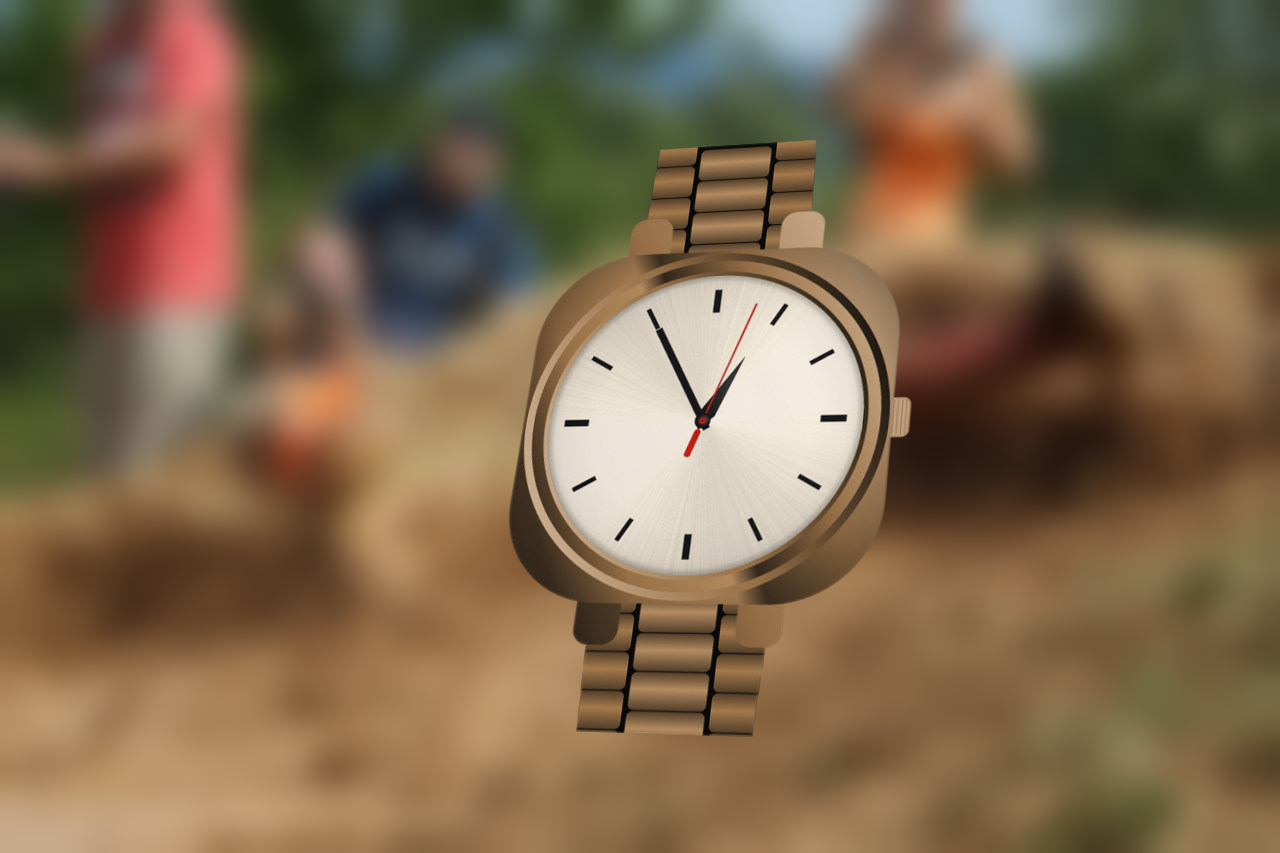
{"hour": 12, "minute": 55, "second": 3}
